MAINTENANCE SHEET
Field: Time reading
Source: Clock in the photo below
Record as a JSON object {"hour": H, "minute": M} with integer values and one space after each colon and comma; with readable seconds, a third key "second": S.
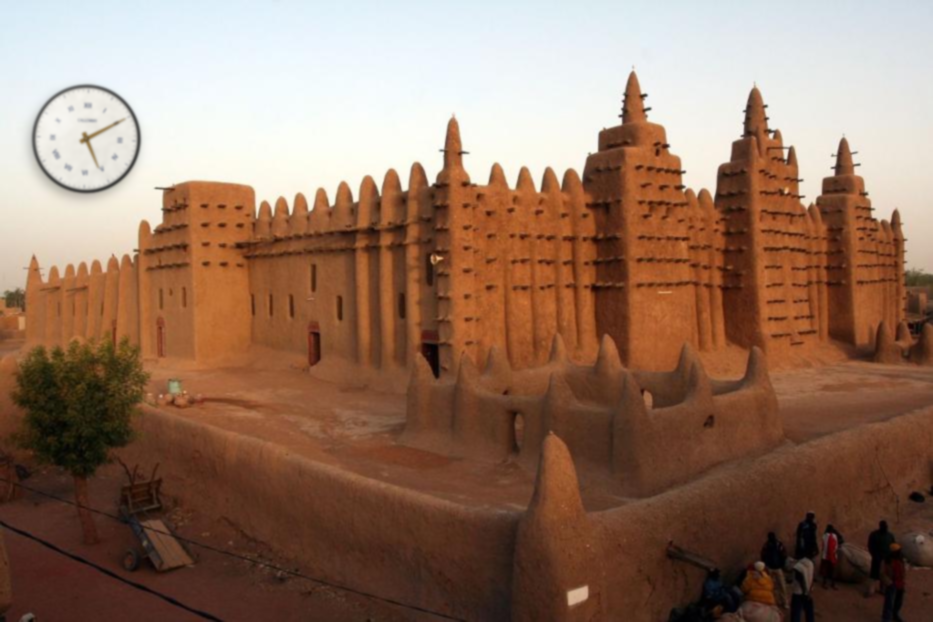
{"hour": 5, "minute": 10}
